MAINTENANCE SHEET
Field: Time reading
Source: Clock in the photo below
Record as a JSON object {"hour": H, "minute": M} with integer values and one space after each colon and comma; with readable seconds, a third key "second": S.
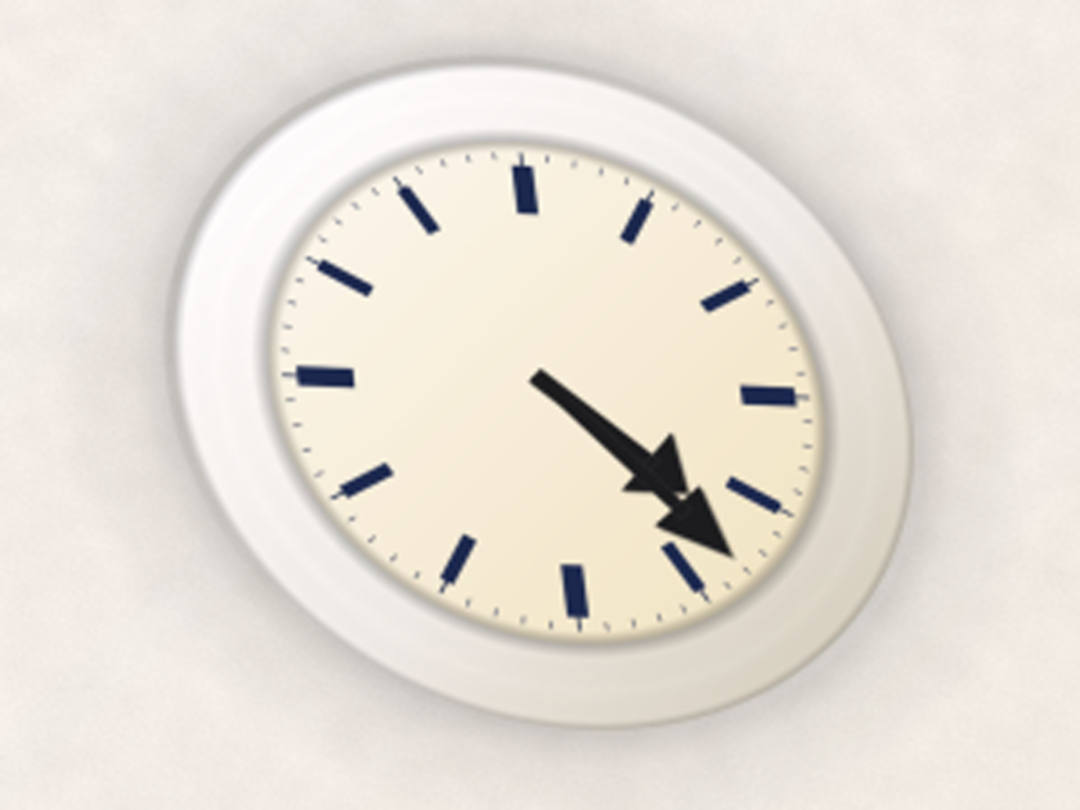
{"hour": 4, "minute": 23}
